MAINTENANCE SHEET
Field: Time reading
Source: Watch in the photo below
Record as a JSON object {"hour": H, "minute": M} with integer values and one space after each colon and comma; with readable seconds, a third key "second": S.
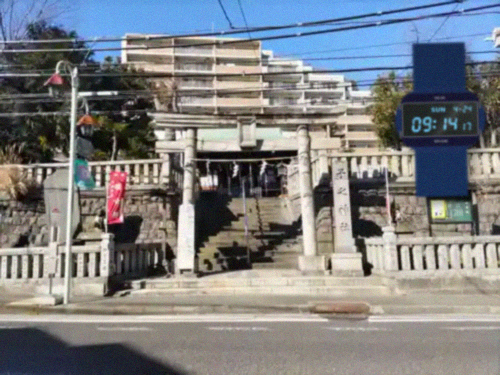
{"hour": 9, "minute": 14}
